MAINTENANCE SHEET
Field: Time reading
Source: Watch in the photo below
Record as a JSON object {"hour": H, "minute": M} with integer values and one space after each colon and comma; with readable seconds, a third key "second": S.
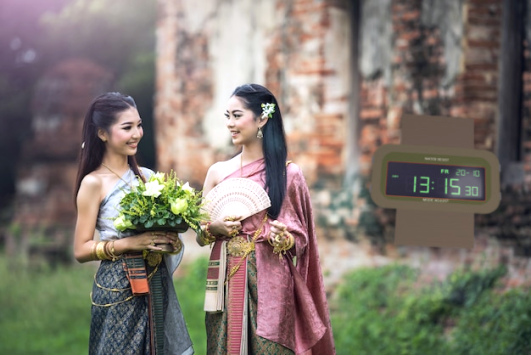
{"hour": 13, "minute": 15, "second": 30}
